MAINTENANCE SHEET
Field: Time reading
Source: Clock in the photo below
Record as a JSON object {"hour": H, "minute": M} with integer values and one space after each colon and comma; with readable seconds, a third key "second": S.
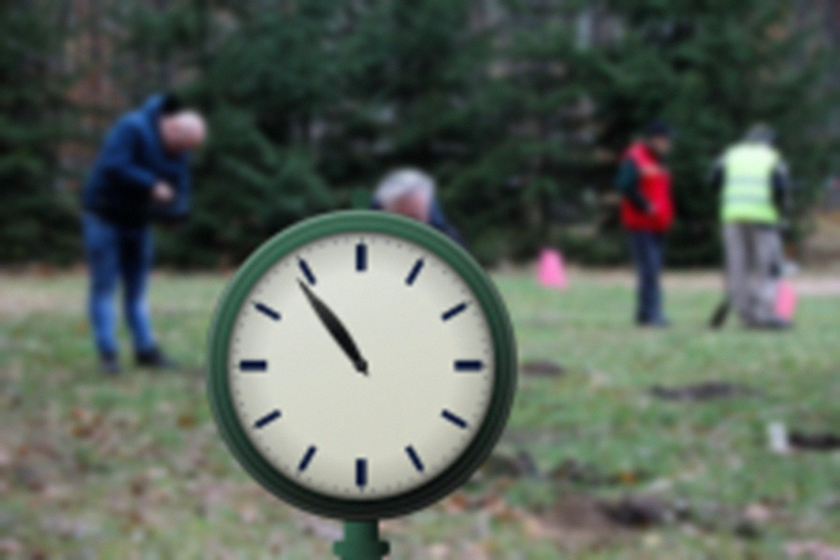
{"hour": 10, "minute": 54}
